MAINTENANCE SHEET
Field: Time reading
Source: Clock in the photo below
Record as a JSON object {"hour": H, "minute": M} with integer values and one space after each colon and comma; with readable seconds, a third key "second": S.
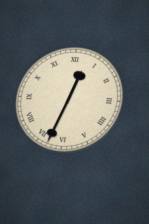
{"hour": 12, "minute": 33}
